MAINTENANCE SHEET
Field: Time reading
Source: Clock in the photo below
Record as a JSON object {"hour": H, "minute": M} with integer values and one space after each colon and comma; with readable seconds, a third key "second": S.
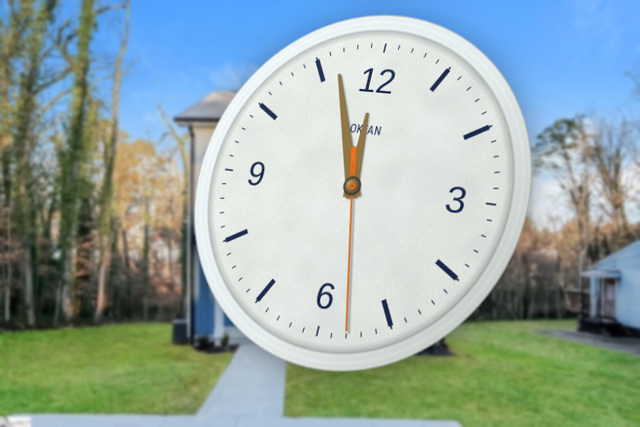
{"hour": 11, "minute": 56, "second": 28}
